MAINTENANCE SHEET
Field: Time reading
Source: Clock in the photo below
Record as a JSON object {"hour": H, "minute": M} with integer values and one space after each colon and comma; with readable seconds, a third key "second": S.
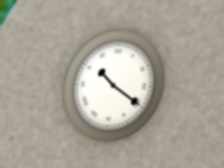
{"hour": 10, "minute": 20}
